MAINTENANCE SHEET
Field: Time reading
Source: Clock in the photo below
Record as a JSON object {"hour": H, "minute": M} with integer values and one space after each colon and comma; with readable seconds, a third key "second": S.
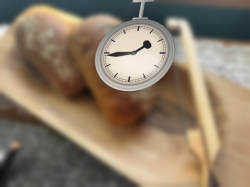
{"hour": 1, "minute": 44}
